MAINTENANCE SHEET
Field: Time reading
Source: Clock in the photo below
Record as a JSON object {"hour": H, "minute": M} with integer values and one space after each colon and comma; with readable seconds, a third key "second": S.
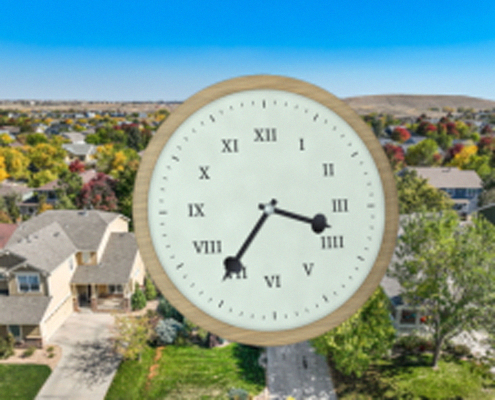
{"hour": 3, "minute": 36}
